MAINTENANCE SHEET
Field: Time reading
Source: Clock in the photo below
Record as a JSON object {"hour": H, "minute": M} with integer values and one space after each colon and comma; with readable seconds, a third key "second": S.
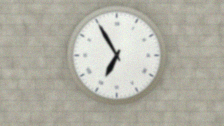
{"hour": 6, "minute": 55}
